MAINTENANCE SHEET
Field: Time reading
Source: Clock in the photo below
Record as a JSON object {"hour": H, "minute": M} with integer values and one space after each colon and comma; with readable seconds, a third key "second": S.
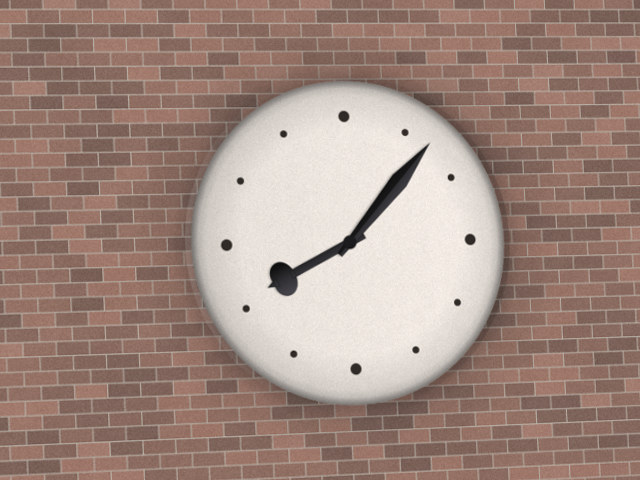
{"hour": 8, "minute": 7}
